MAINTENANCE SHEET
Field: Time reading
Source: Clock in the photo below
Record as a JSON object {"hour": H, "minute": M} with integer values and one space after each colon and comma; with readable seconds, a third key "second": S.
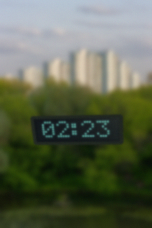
{"hour": 2, "minute": 23}
